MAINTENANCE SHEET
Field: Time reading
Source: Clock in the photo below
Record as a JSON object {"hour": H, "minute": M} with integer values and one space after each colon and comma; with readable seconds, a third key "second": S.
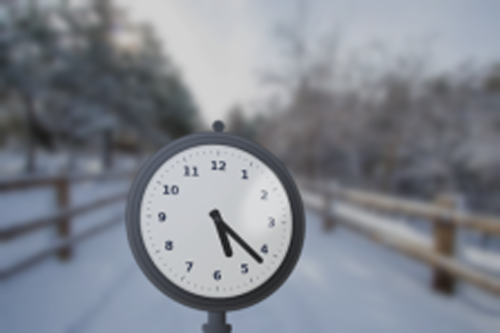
{"hour": 5, "minute": 22}
